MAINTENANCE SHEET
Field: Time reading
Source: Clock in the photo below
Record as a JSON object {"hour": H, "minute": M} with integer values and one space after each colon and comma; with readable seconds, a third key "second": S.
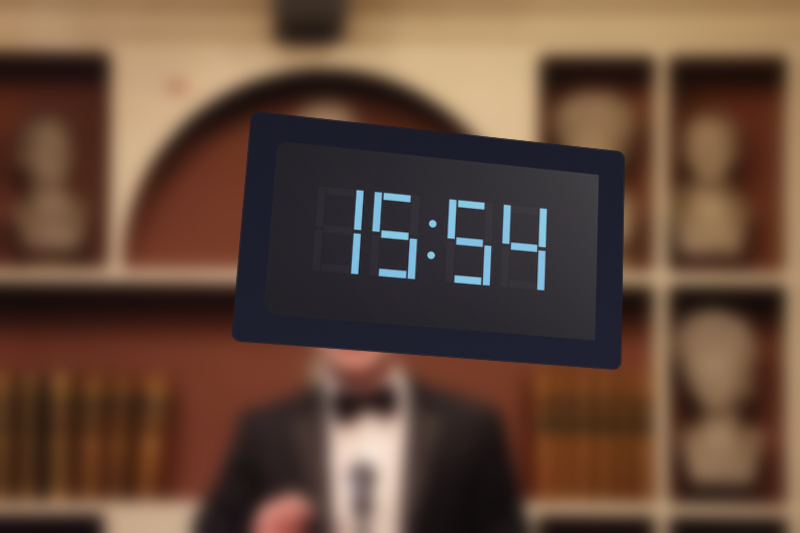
{"hour": 15, "minute": 54}
